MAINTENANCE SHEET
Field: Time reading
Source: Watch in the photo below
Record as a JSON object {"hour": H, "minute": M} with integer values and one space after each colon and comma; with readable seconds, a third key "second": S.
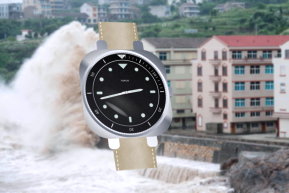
{"hour": 2, "minute": 43}
